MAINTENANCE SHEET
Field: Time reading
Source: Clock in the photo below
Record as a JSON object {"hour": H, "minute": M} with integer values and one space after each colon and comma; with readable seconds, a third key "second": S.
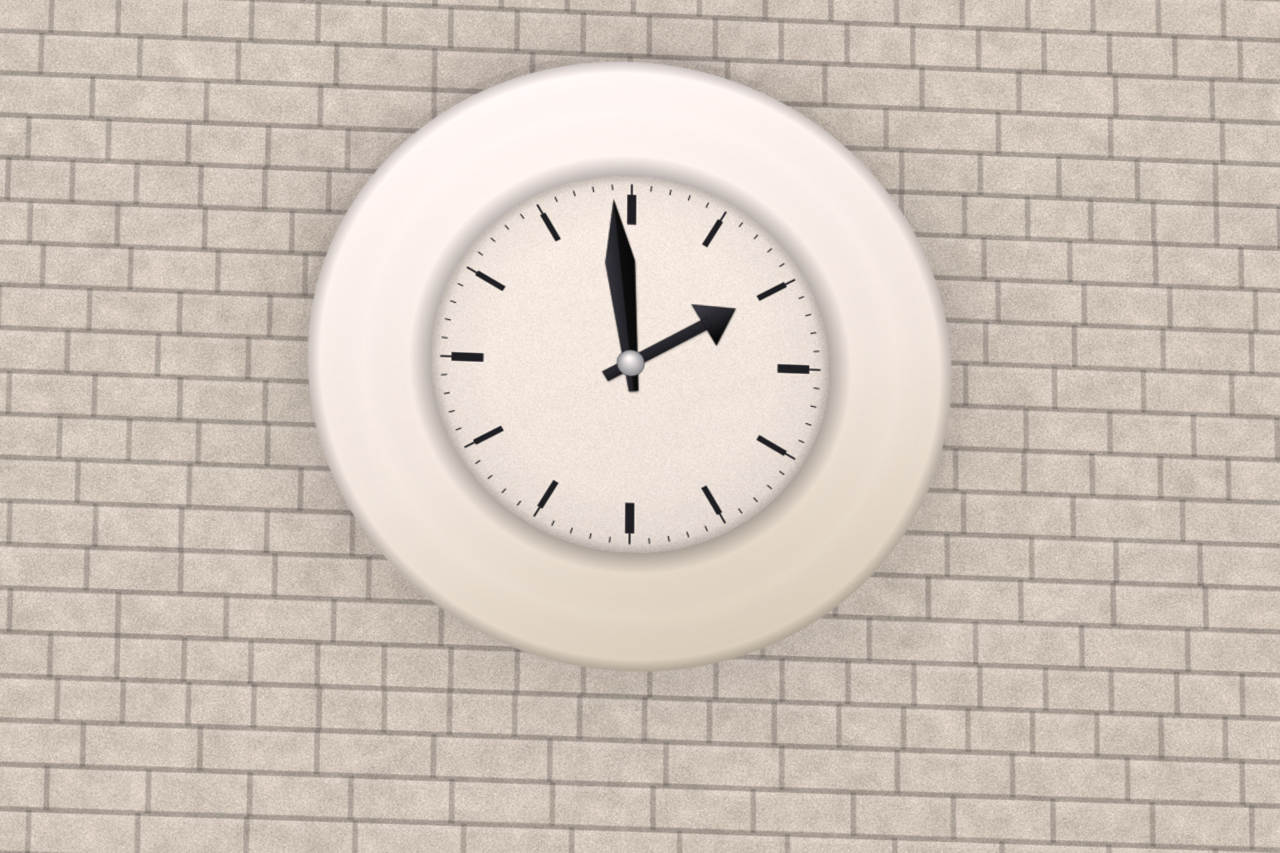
{"hour": 1, "minute": 59}
